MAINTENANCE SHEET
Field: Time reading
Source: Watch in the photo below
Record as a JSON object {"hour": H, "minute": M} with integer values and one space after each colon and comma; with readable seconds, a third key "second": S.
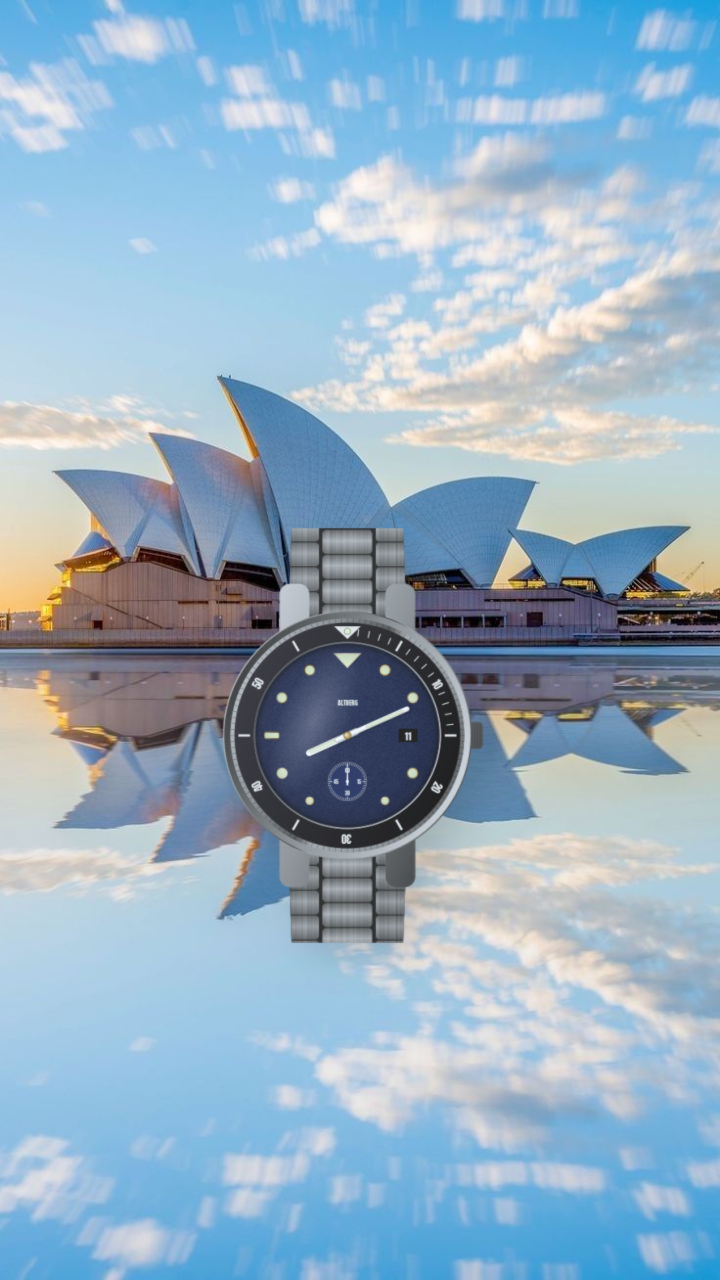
{"hour": 8, "minute": 11}
